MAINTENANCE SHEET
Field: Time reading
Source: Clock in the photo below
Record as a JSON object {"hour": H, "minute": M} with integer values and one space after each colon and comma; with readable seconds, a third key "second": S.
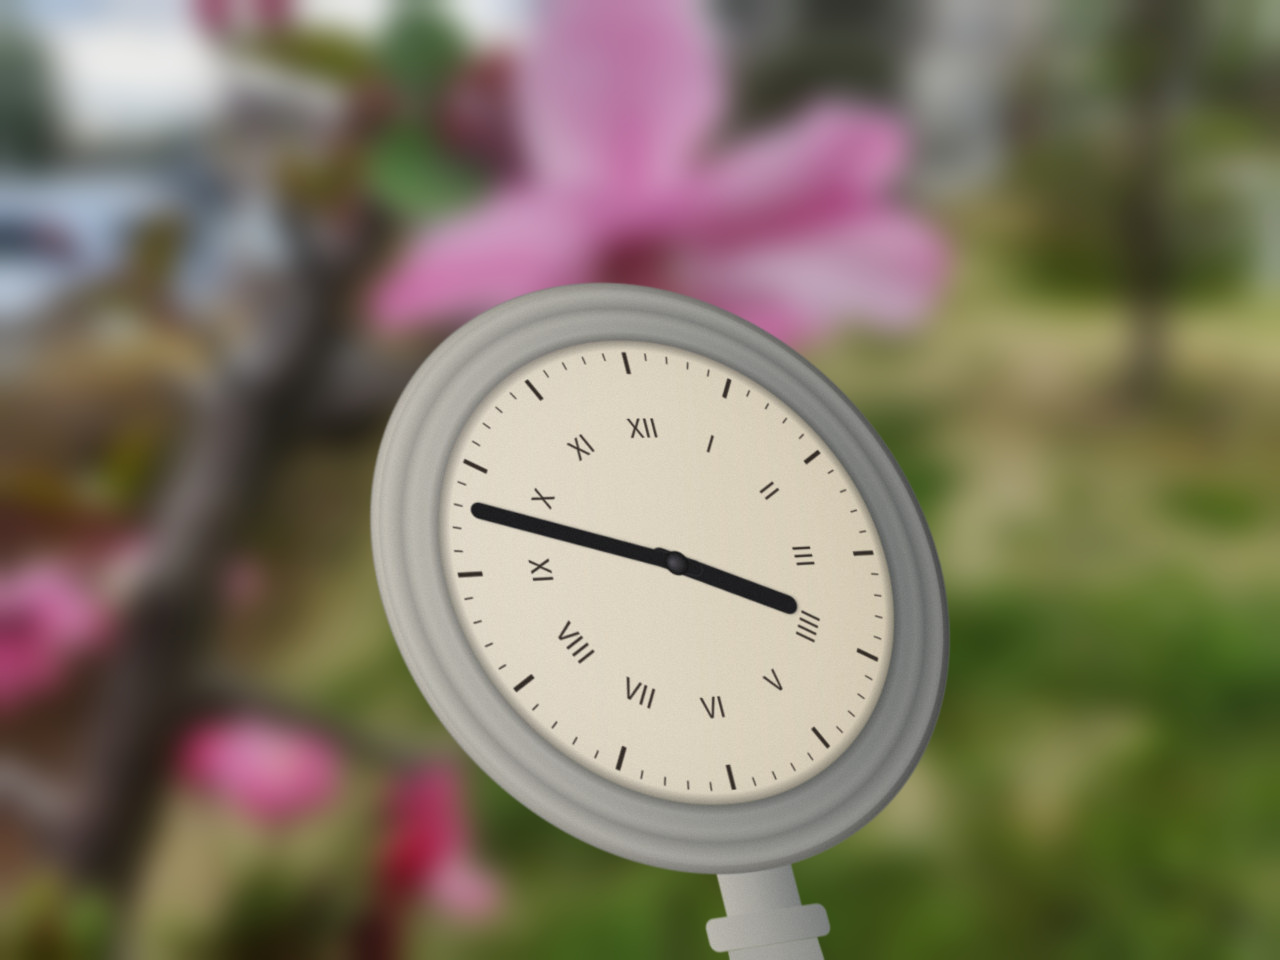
{"hour": 3, "minute": 48}
